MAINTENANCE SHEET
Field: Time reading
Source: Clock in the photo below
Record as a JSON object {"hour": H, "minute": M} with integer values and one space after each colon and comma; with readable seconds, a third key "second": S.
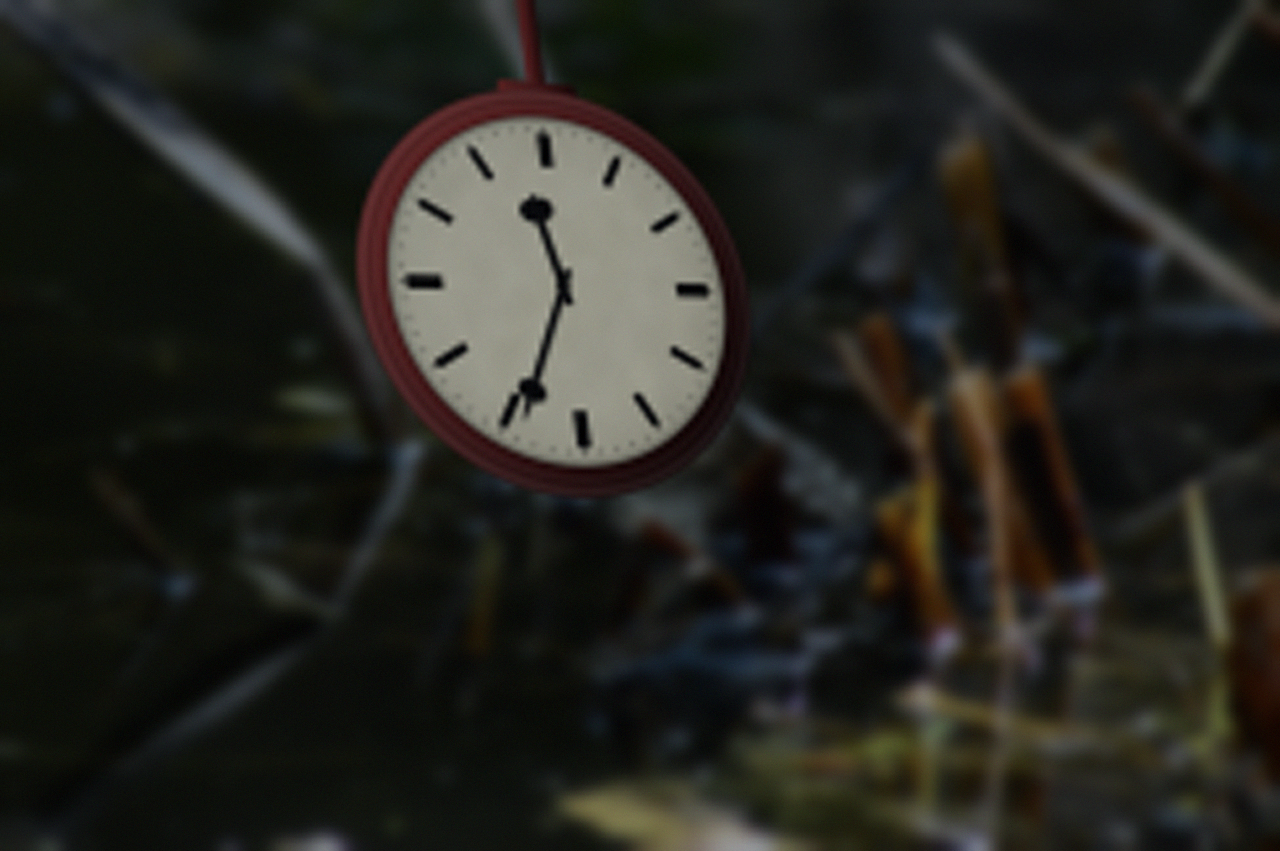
{"hour": 11, "minute": 34}
